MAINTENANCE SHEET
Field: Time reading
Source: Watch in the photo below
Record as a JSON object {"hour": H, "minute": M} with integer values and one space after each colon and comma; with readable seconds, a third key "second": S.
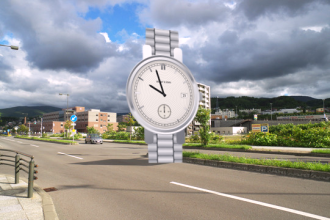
{"hour": 9, "minute": 57}
